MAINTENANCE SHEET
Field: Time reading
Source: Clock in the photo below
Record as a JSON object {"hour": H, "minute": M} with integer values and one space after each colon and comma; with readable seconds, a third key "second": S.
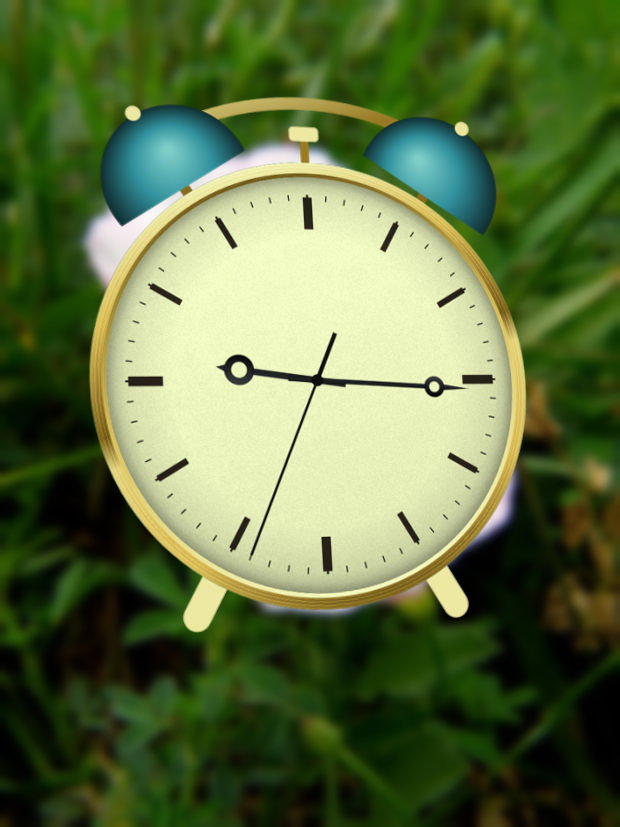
{"hour": 9, "minute": 15, "second": 34}
